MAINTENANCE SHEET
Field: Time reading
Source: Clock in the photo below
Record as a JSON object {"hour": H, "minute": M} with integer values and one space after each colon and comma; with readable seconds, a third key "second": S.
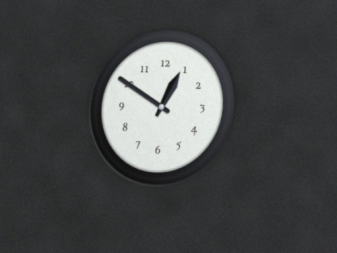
{"hour": 12, "minute": 50}
